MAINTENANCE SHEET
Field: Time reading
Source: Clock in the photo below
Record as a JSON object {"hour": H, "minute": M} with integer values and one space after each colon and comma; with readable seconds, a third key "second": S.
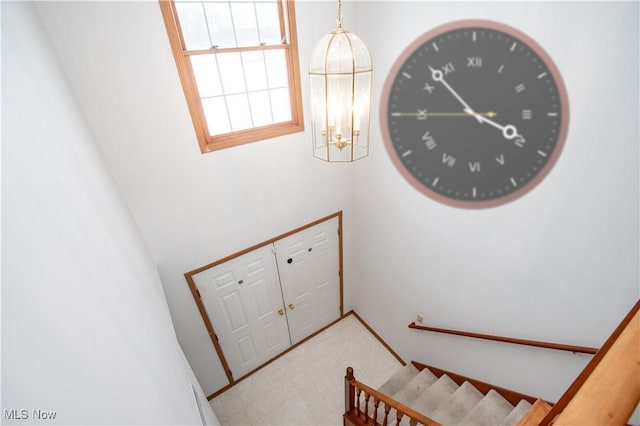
{"hour": 3, "minute": 52, "second": 45}
